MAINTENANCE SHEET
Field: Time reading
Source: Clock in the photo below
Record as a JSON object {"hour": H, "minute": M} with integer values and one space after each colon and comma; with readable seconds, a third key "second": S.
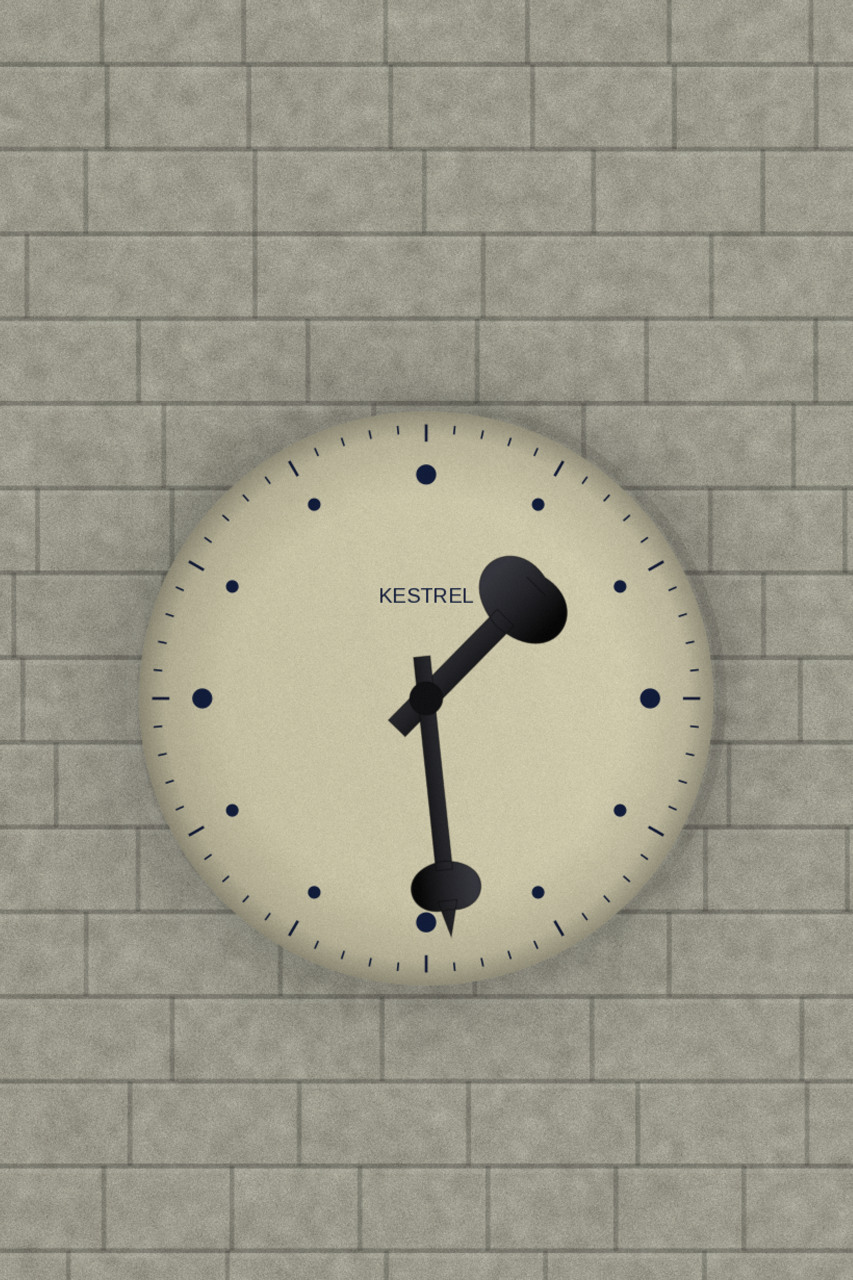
{"hour": 1, "minute": 29}
